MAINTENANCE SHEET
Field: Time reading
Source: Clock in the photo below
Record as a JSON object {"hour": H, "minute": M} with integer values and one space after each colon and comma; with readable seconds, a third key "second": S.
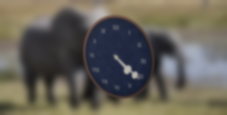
{"hour": 4, "minute": 21}
